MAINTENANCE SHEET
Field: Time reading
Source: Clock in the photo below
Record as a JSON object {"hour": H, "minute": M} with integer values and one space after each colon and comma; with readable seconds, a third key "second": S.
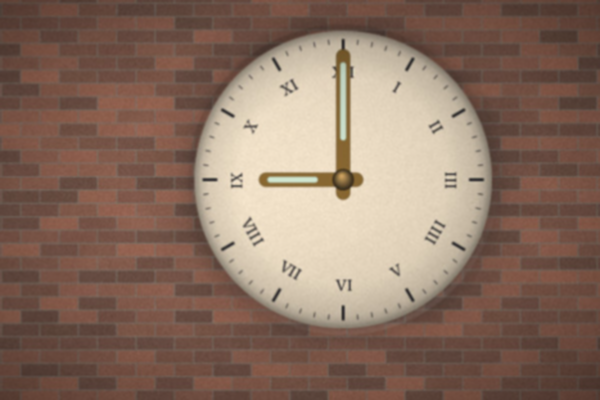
{"hour": 9, "minute": 0}
